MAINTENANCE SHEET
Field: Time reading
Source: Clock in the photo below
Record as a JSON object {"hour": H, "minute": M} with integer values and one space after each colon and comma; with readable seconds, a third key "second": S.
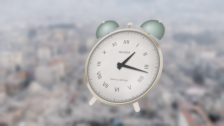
{"hour": 1, "minute": 17}
